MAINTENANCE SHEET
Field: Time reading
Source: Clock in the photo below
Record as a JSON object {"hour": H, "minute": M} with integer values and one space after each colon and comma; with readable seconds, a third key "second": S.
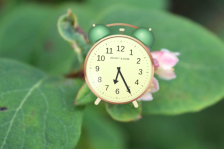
{"hour": 6, "minute": 25}
